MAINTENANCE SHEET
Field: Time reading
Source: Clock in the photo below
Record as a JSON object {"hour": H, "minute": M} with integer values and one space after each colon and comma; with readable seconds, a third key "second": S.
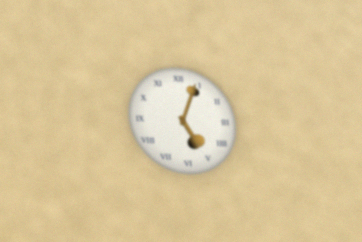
{"hour": 5, "minute": 4}
